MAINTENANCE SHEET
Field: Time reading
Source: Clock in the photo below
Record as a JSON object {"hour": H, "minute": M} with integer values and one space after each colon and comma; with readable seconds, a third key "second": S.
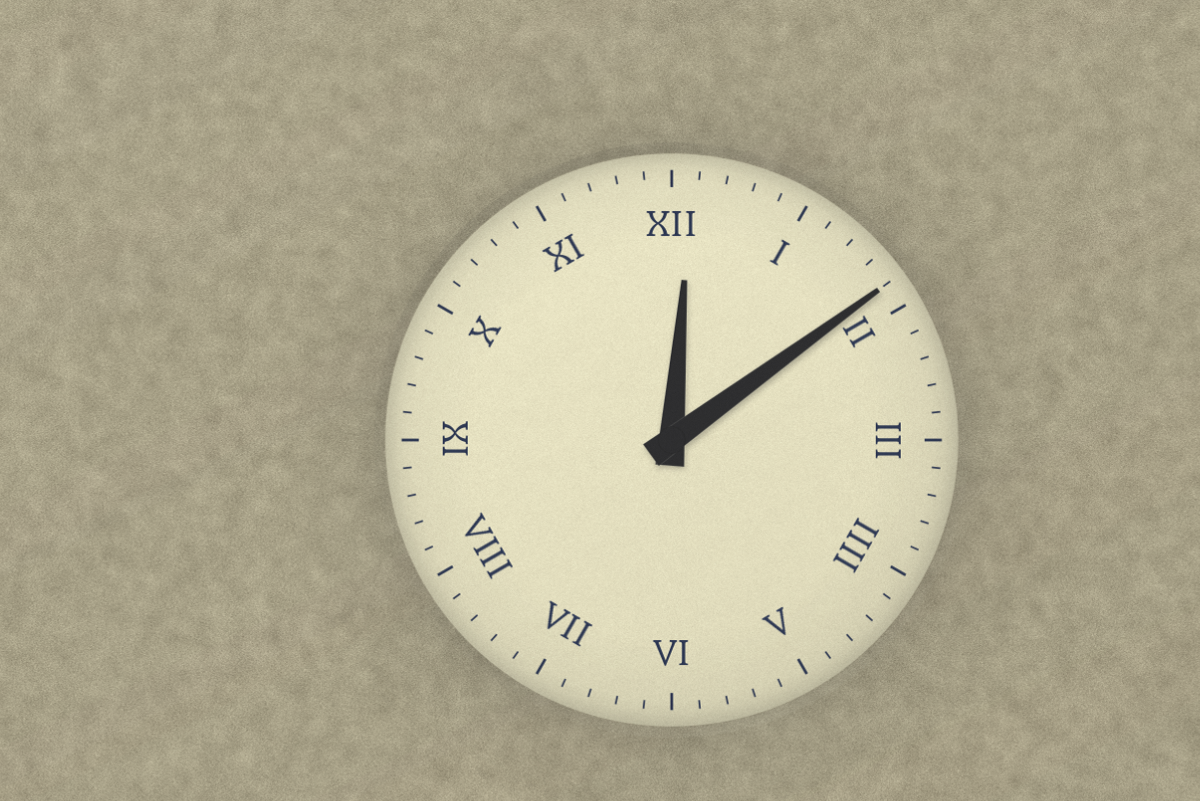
{"hour": 12, "minute": 9}
